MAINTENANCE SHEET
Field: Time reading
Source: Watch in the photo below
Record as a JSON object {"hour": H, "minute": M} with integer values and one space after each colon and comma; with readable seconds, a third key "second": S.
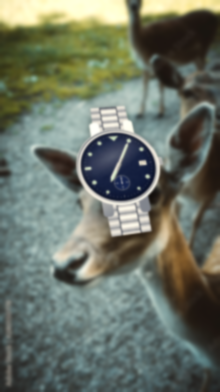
{"hour": 7, "minute": 5}
